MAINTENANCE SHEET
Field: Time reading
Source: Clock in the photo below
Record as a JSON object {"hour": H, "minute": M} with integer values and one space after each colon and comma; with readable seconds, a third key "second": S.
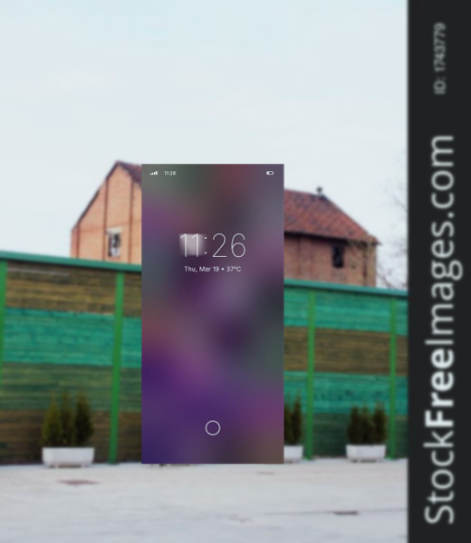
{"hour": 11, "minute": 26}
